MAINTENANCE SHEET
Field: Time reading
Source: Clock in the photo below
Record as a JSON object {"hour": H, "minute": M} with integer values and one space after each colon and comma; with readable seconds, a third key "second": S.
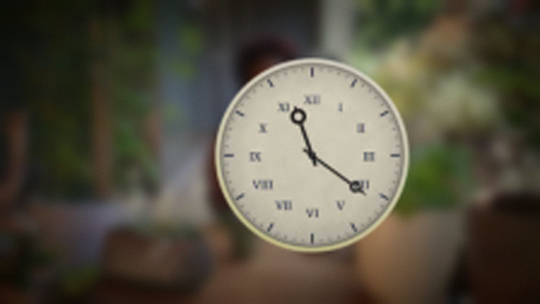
{"hour": 11, "minute": 21}
